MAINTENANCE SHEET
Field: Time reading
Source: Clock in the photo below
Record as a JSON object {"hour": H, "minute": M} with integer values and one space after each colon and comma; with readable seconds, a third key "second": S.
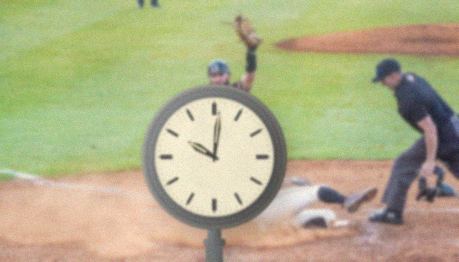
{"hour": 10, "minute": 1}
